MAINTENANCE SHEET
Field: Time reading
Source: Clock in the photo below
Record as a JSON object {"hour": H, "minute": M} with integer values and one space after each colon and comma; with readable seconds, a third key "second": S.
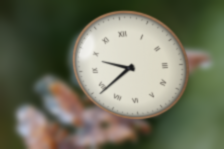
{"hour": 9, "minute": 39}
